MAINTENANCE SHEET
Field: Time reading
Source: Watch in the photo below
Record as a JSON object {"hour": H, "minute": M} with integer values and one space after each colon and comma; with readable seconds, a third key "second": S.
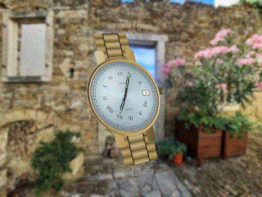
{"hour": 7, "minute": 4}
